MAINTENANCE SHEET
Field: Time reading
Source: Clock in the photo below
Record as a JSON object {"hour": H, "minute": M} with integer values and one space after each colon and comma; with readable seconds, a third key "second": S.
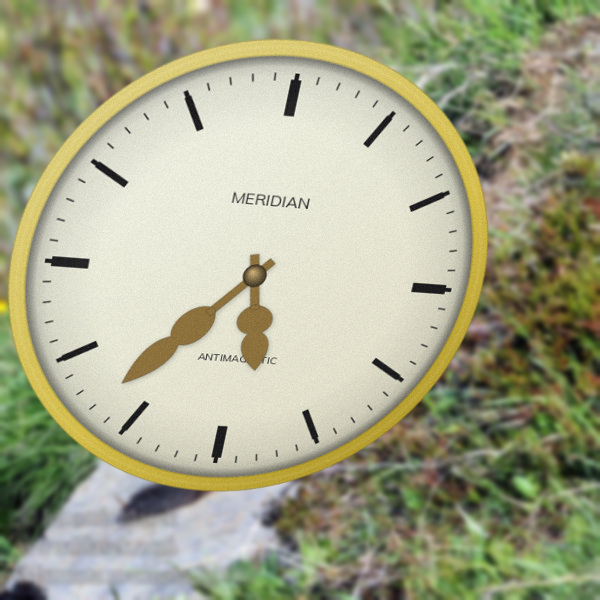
{"hour": 5, "minute": 37}
